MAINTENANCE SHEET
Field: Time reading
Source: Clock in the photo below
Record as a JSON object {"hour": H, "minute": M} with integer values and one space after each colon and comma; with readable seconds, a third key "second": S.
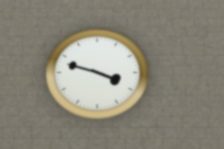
{"hour": 3, "minute": 48}
